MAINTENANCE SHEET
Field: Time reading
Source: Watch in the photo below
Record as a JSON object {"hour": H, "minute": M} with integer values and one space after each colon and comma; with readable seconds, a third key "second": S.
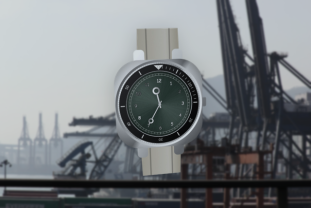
{"hour": 11, "minute": 35}
